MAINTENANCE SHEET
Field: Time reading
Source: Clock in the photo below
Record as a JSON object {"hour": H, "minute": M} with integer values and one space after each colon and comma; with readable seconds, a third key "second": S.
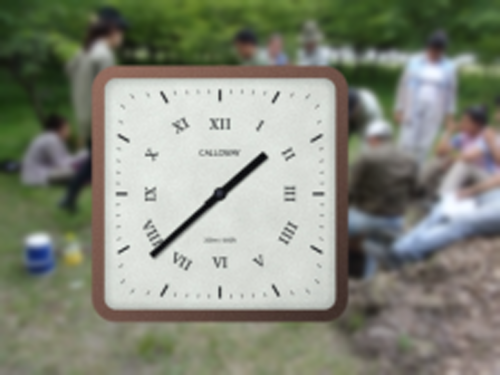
{"hour": 1, "minute": 38}
